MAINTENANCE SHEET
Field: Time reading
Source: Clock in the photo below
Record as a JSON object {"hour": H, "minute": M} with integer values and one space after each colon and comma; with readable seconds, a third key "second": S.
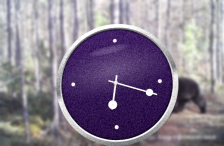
{"hour": 6, "minute": 18}
